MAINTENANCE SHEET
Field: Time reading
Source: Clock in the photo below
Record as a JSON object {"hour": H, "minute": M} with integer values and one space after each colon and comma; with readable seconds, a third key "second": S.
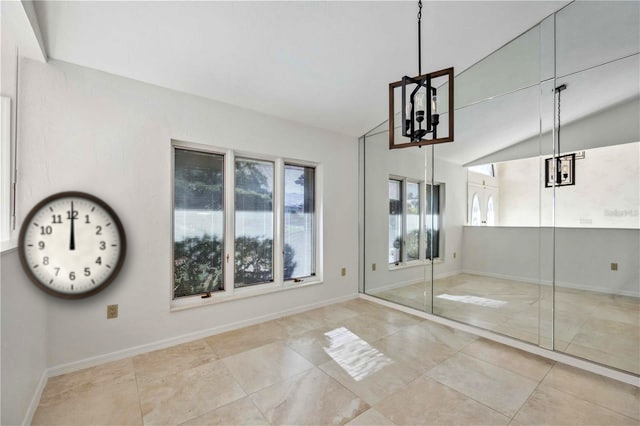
{"hour": 12, "minute": 0}
